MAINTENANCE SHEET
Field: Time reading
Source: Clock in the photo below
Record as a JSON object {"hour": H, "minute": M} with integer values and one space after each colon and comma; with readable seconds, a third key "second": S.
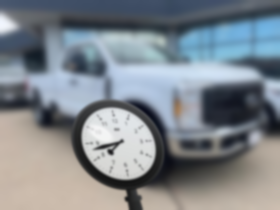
{"hour": 7, "minute": 43}
